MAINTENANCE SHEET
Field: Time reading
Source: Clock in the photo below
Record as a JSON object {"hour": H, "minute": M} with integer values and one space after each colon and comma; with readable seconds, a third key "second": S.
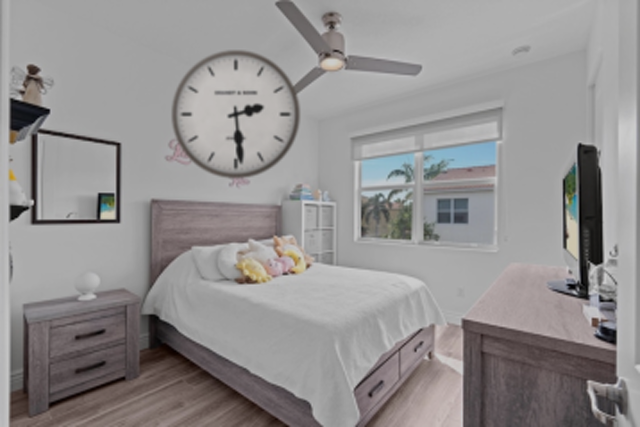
{"hour": 2, "minute": 29}
